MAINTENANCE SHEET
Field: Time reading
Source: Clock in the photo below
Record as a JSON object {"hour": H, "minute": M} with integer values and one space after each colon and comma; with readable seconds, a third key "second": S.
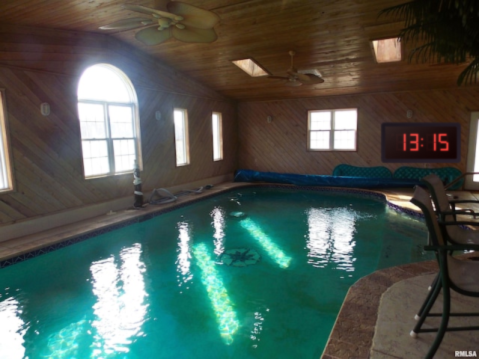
{"hour": 13, "minute": 15}
